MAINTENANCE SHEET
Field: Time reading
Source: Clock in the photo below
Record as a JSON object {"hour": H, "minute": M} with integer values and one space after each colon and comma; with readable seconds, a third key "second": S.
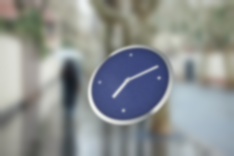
{"hour": 7, "minute": 11}
